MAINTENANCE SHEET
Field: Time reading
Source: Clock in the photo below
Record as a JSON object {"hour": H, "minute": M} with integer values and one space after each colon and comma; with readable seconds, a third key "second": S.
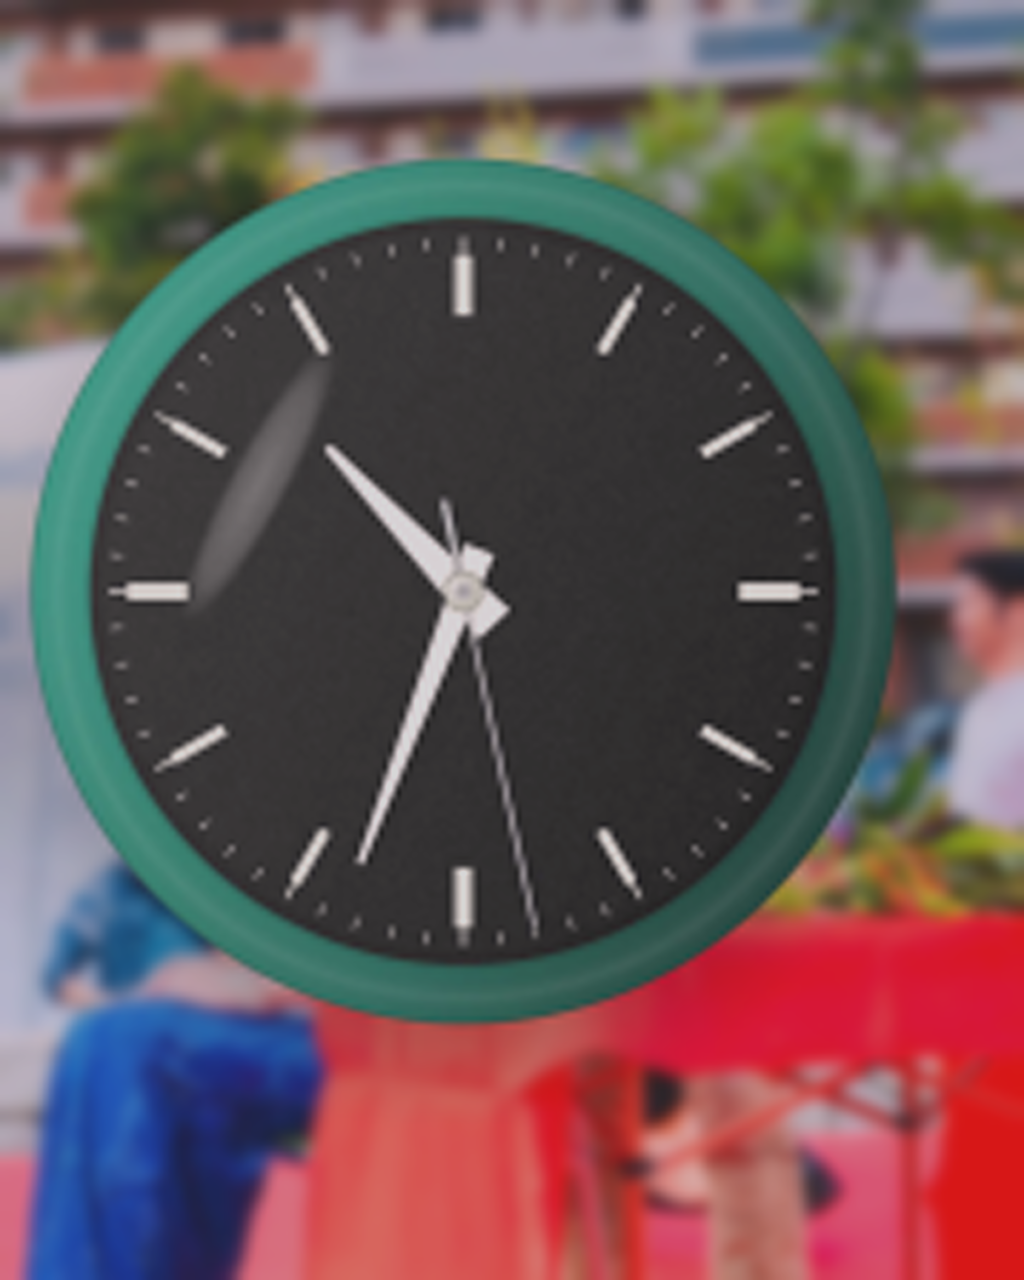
{"hour": 10, "minute": 33, "second": 28}
